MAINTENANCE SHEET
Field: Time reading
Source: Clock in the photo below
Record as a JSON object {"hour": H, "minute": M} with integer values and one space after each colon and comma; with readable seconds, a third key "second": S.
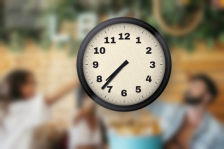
{"hour": 7, "minute": 37}
